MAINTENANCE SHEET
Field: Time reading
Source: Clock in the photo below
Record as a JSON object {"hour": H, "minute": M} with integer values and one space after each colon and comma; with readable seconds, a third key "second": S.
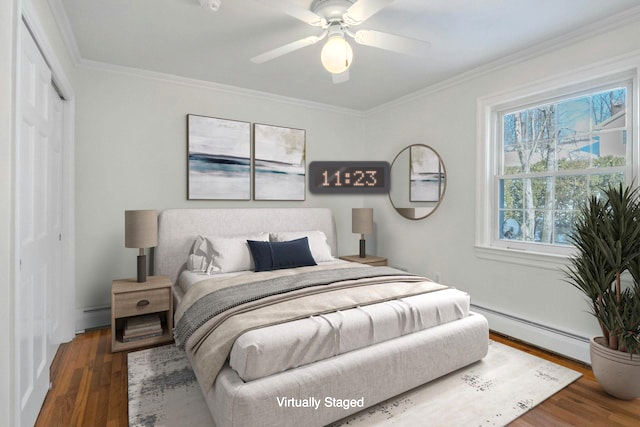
{"hour": 11, "minute": 23}
